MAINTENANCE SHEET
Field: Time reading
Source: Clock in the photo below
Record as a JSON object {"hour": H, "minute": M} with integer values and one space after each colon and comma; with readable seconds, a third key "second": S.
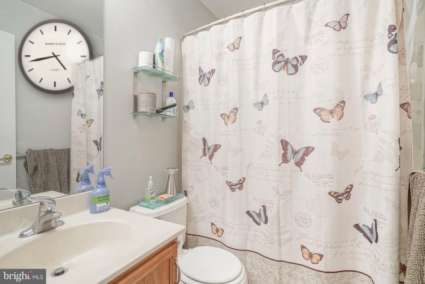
{"hour": 4, "minute": 43}
